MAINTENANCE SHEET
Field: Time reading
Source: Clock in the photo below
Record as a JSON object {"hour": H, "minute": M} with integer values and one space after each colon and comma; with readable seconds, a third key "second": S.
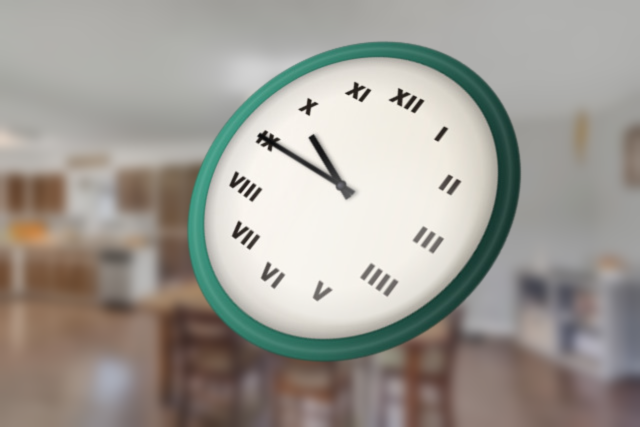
{"hour": 9, "minute": 45}
